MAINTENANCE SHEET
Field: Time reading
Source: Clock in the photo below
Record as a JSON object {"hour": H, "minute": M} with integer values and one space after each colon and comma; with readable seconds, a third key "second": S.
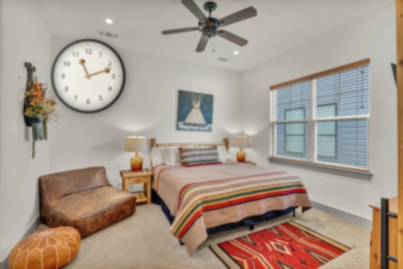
{"hour": 11, "minute": 12}
